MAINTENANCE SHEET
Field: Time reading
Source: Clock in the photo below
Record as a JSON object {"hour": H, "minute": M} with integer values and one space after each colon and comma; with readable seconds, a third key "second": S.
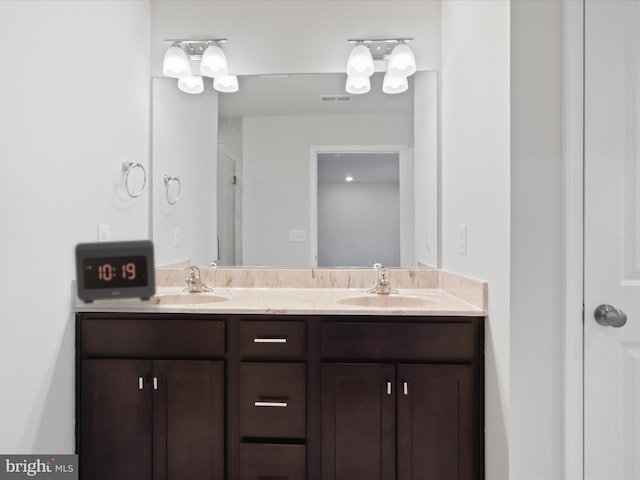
{"hour": 10, "minute": 19}
